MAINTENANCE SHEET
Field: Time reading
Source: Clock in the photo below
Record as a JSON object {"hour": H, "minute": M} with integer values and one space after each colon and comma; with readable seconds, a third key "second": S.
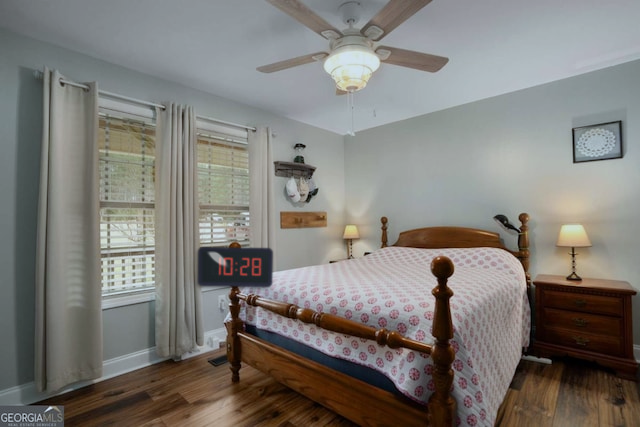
{"hour": 10, "minute": 28}
